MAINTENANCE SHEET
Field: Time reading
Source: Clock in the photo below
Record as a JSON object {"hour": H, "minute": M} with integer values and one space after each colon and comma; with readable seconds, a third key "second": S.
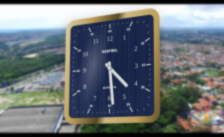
{"hour": 4, "minute": 29}
